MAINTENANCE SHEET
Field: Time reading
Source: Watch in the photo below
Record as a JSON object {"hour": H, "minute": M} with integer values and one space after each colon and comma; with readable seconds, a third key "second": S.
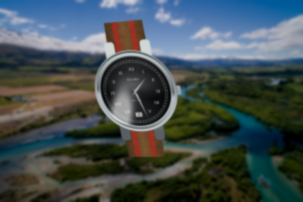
{"hour": 1, "minute": 27}
